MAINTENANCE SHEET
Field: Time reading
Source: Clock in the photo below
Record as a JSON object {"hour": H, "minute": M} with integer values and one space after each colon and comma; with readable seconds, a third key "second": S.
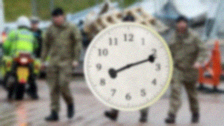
{"hour": 8, "minute": 12}
